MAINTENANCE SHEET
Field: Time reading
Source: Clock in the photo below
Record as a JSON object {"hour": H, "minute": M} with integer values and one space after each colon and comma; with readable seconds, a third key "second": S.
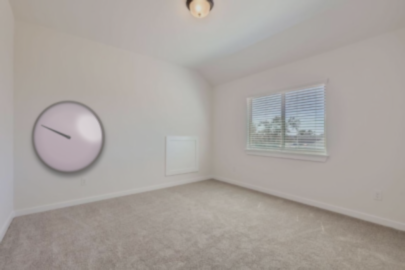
{"hour": 9, "minute": 49}
